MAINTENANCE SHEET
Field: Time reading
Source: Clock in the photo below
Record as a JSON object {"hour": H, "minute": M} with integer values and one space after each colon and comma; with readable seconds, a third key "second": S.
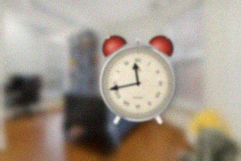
{"hour": 11, "minute": 43}
